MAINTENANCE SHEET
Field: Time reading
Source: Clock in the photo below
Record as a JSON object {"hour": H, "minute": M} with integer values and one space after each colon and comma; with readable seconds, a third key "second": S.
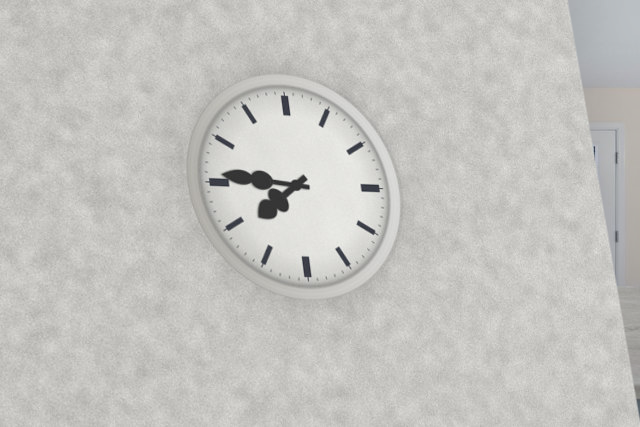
{"hour": 7, "minute": 46}
